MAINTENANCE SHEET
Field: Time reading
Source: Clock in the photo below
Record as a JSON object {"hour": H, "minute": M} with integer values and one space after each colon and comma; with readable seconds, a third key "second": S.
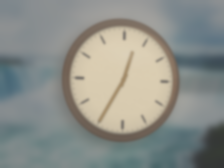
{"hour": 12, "minute": 35}
